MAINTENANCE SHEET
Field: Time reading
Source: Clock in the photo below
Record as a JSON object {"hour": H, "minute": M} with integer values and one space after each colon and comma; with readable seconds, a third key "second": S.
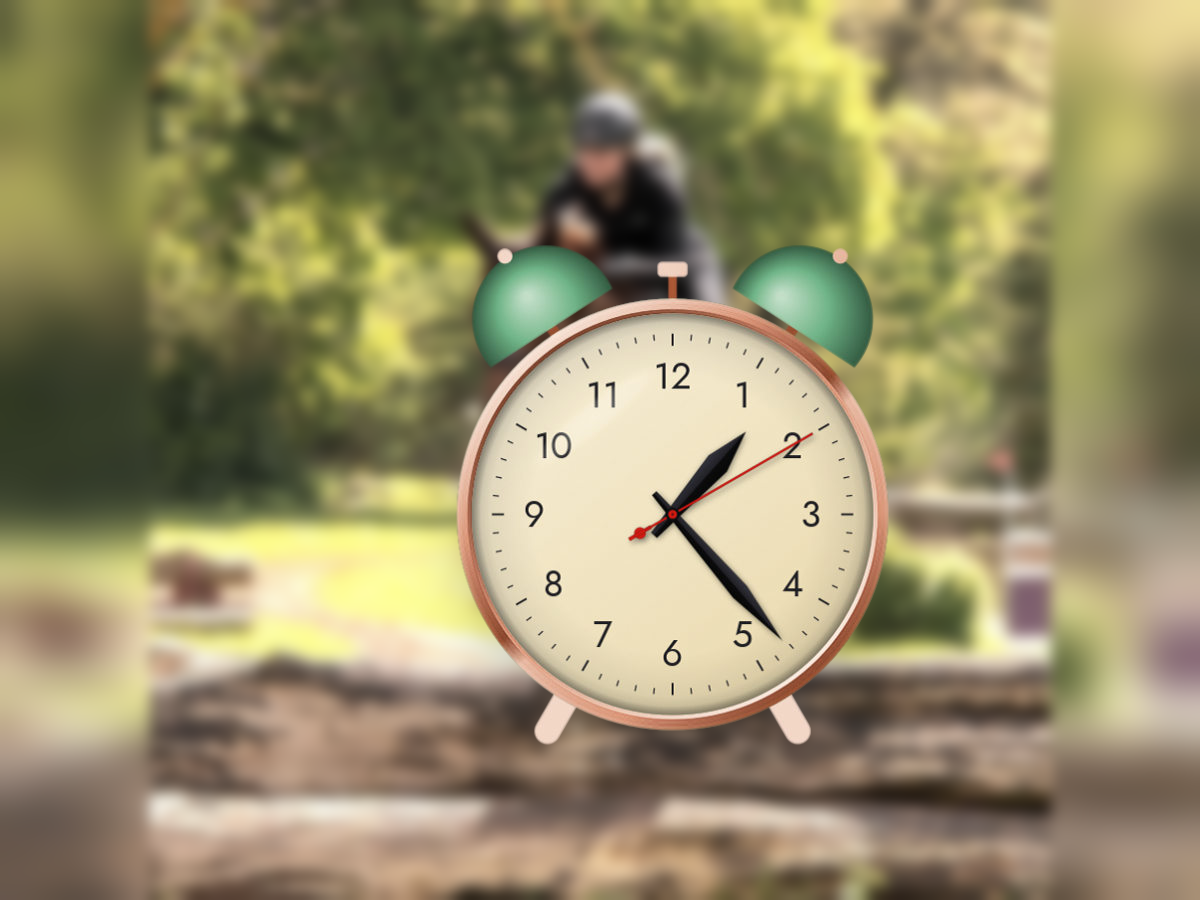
{"hour": 1, "minute": 23, "second": 10}
